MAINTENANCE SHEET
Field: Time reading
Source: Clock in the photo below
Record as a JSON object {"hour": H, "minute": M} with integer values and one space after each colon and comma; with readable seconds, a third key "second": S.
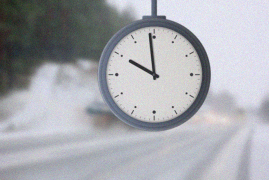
{"hour": 9, "minute": 59}
